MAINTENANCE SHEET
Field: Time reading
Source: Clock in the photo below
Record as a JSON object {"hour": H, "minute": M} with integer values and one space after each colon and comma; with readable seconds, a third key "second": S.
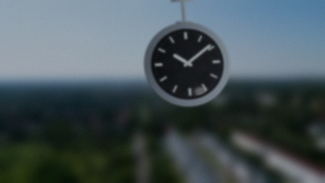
{"hour": 10, "minute": 9}
